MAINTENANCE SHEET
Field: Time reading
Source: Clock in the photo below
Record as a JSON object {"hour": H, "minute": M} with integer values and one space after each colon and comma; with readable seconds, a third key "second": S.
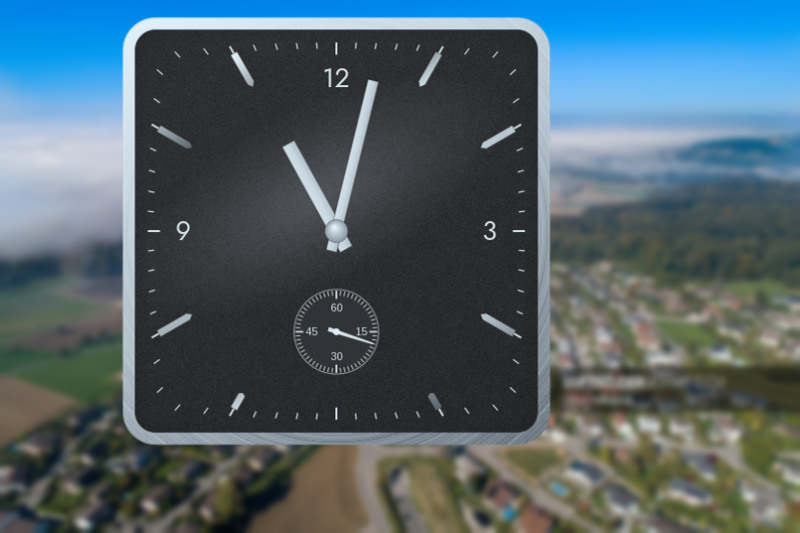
{"hour": 11, "minute": 2, "second": 18}
